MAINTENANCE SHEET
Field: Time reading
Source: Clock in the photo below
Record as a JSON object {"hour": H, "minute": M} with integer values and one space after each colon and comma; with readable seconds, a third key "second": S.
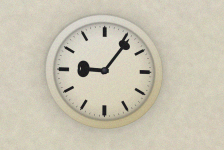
{"hour": 9, "minute": 6}
